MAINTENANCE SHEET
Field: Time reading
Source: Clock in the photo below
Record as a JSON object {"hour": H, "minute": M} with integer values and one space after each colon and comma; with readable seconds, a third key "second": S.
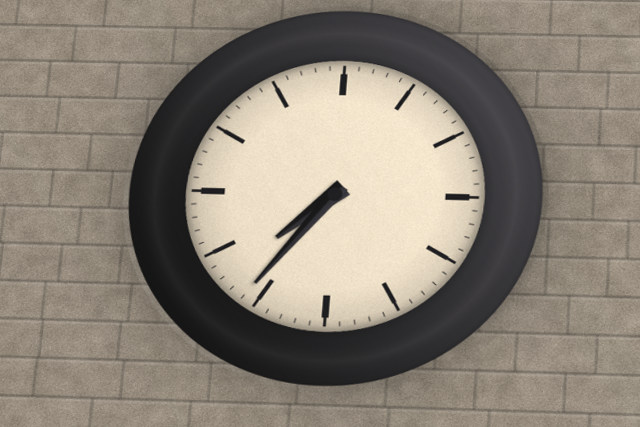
{"hour": 7, "minute": 36}
